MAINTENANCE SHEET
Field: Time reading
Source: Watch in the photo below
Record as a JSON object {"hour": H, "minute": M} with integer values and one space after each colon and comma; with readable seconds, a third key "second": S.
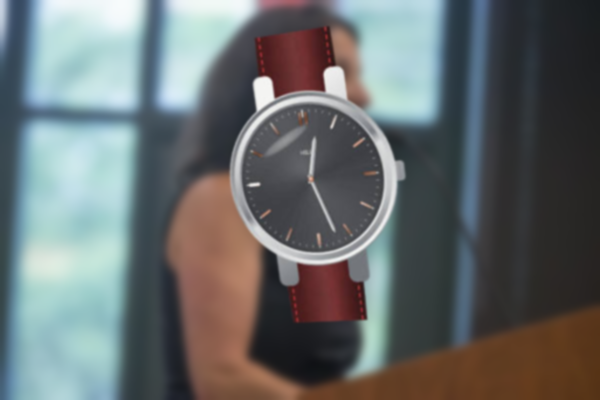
{"hour": 12, "minute": 27}
